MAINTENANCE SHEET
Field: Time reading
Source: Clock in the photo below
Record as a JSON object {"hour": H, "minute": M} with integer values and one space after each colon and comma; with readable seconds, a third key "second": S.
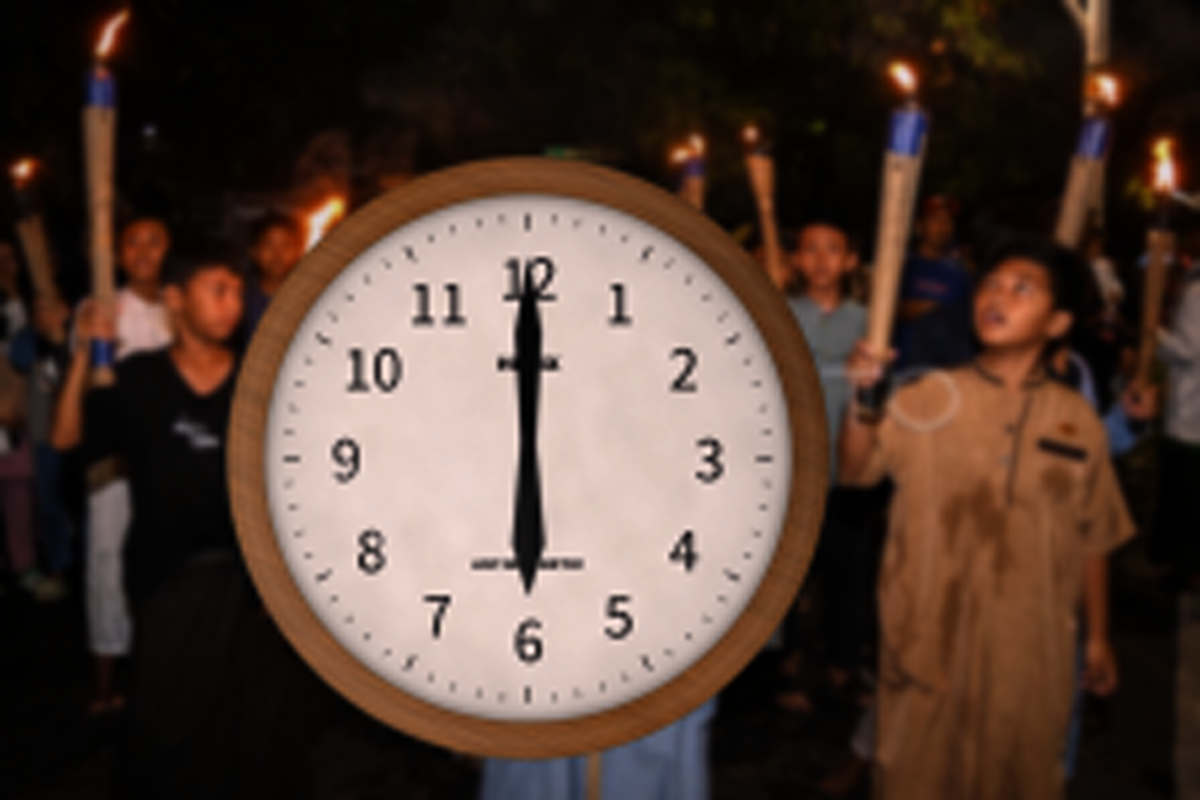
{"hour": 6, "minute": 0}
